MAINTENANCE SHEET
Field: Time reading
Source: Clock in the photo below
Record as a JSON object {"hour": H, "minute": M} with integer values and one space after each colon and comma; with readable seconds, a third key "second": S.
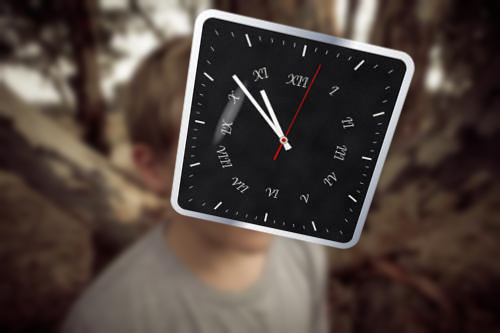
{"hour": 10, "minute": 52, "second": 2}
